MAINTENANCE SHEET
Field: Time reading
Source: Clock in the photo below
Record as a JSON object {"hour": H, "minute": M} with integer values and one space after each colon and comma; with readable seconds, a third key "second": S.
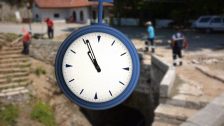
{"hour": 10, "minute": 56}
